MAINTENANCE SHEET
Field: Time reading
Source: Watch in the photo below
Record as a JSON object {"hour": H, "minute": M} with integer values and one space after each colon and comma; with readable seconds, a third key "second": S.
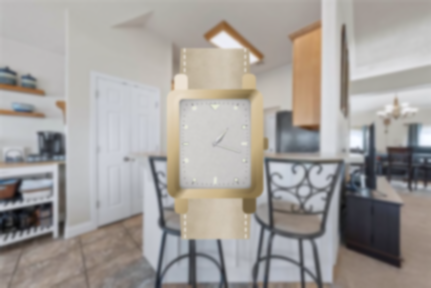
{"hour": 1, "minute": 18}
